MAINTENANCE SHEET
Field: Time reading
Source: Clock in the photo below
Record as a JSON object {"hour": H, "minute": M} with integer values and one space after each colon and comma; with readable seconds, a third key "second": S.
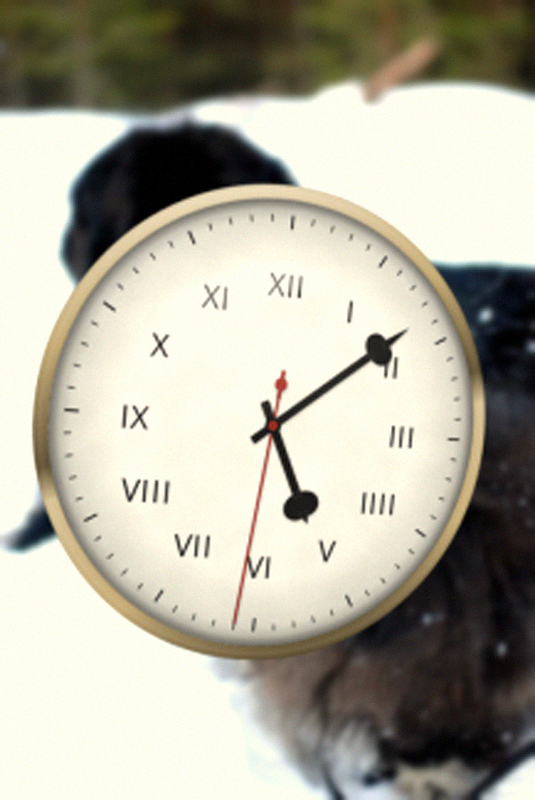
{"hour": 5, "minute": 8, "second": 31}
